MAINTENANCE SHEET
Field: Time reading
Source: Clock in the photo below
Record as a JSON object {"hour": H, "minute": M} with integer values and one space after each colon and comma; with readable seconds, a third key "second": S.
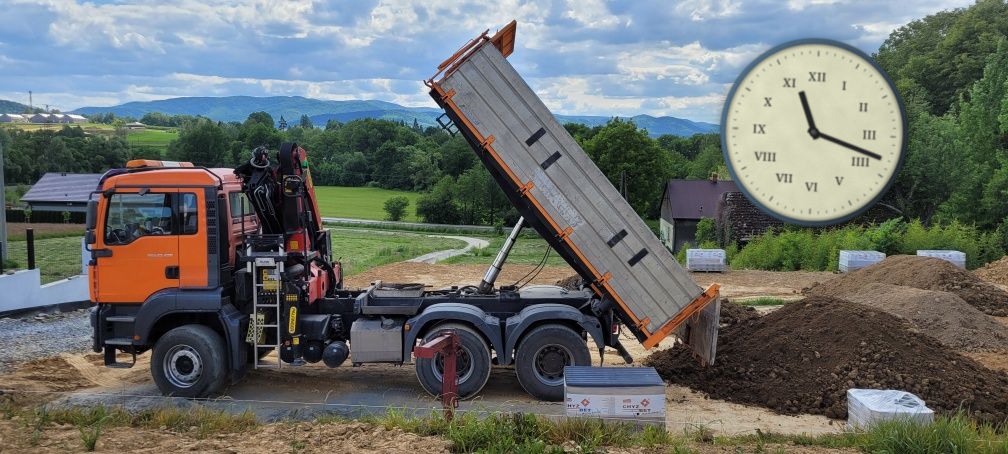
{"hour": 11, "minute": 18}
